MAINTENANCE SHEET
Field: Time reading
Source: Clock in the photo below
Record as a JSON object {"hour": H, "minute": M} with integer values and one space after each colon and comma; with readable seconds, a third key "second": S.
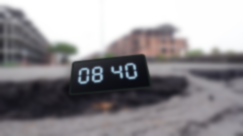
{"hour": 8, "minute": 40}
